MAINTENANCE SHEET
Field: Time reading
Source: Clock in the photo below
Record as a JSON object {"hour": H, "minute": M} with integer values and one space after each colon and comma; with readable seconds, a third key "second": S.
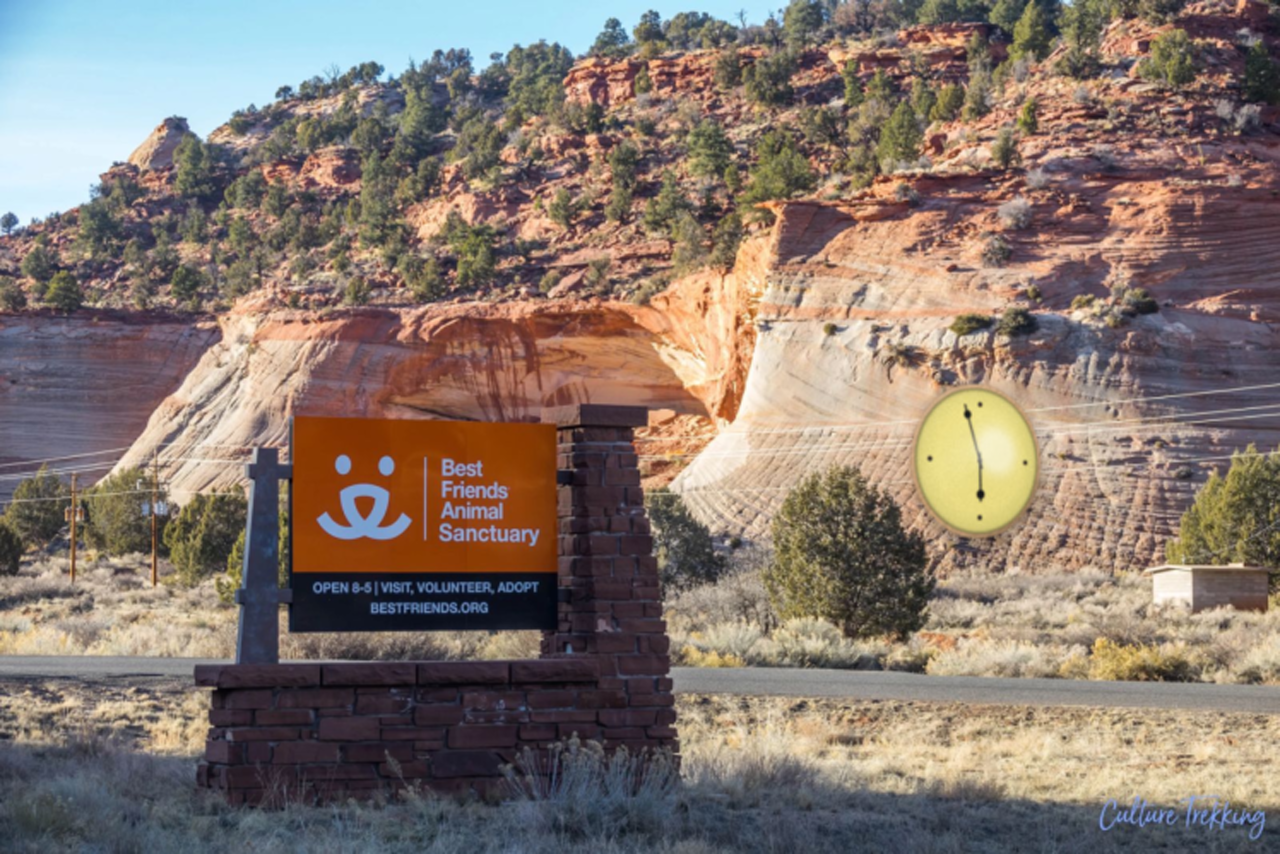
{"hour": 5, "minute": 57}
